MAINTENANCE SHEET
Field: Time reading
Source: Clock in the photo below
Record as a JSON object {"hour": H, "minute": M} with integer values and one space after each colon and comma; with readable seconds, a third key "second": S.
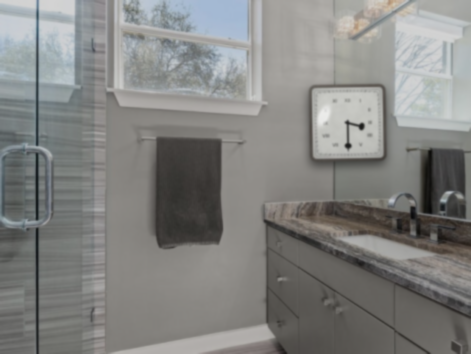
{"hour": 3, "minute": 30}
